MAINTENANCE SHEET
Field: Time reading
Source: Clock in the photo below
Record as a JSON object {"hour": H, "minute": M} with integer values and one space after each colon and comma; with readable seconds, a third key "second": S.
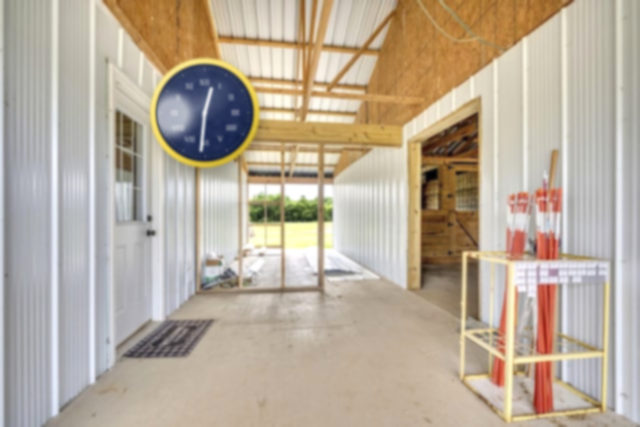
{"hour": 12, "minute": 31}
